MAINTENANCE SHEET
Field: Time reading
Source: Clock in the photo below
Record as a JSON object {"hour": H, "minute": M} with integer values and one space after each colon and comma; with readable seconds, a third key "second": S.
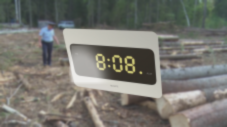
{"hour": 8, "minute": 8}
